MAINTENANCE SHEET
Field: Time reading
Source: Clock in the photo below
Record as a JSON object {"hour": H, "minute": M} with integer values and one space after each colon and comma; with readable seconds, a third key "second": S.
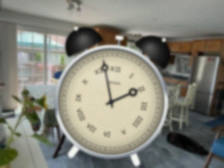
{"hour": 1, "minute": 57}
